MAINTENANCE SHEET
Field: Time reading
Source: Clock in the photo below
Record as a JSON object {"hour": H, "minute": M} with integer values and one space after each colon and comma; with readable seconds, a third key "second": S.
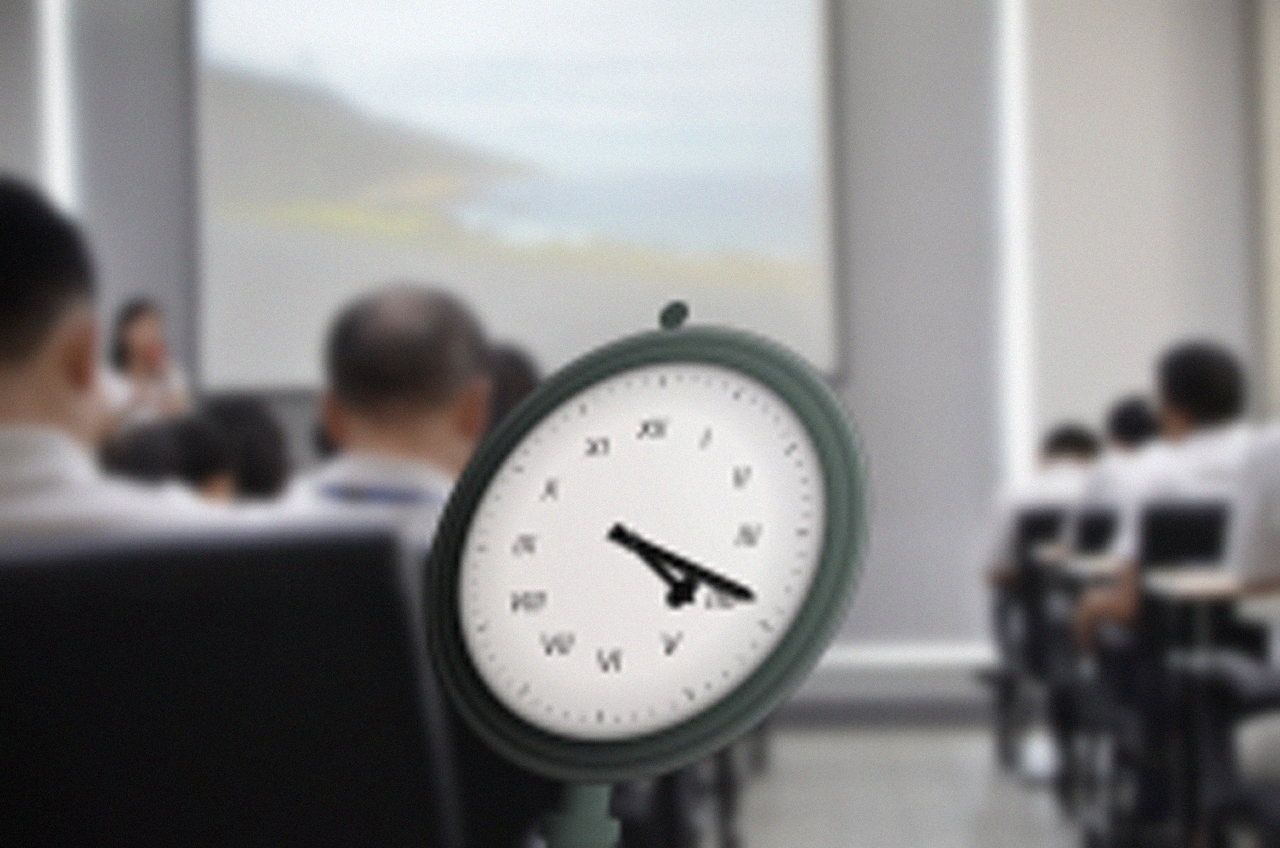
{"hour": 4, "minute": 19}
